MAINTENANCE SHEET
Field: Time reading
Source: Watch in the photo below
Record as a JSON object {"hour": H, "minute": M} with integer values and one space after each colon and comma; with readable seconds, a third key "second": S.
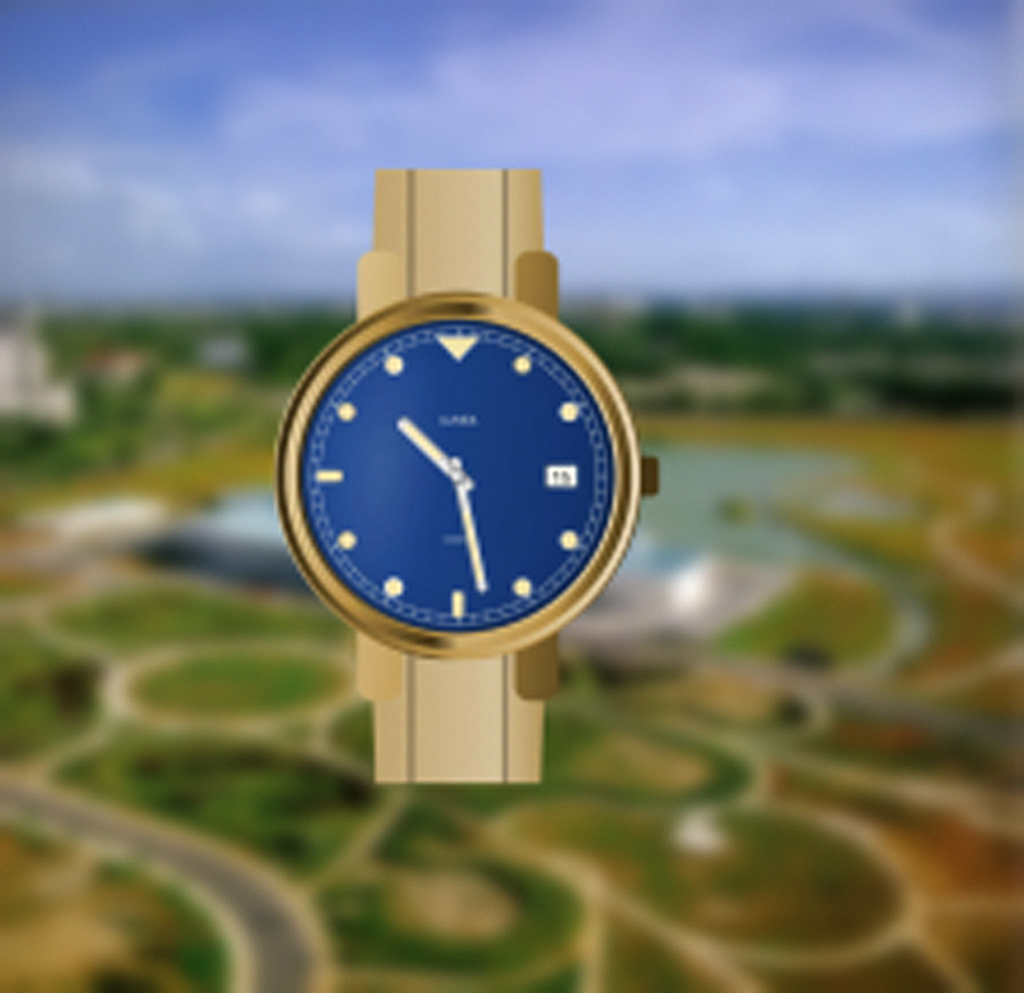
{"hour": 10, "minute": 28}
